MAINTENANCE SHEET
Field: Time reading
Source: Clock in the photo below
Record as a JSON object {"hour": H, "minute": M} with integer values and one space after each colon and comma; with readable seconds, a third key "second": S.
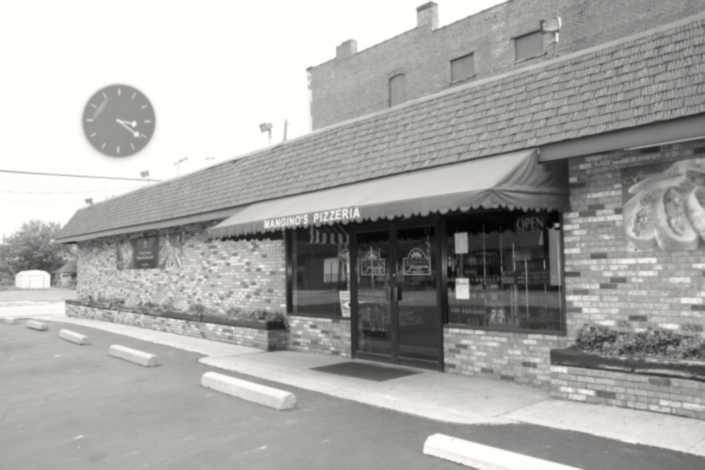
{"hour": 3, "minute": 21}
